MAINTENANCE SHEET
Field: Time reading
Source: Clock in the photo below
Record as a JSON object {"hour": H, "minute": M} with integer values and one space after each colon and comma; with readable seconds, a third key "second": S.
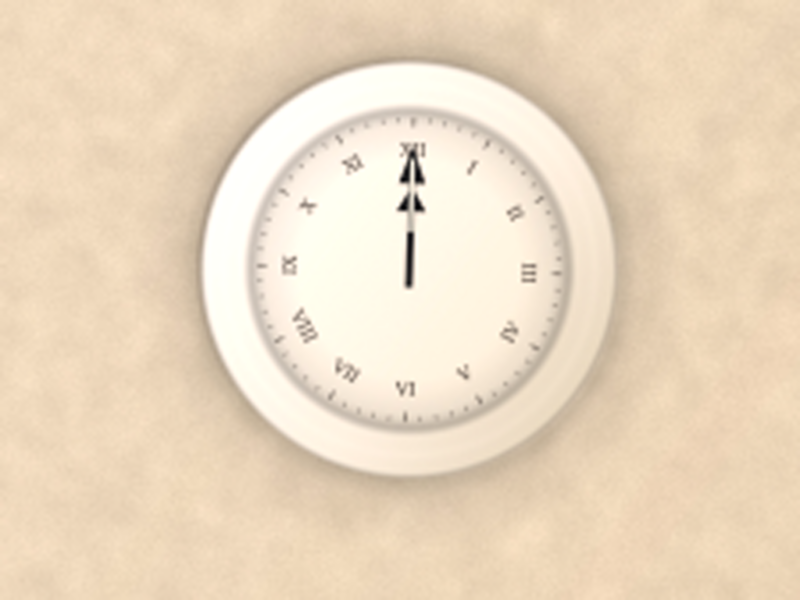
{"hour": 12, "minute": 0}
